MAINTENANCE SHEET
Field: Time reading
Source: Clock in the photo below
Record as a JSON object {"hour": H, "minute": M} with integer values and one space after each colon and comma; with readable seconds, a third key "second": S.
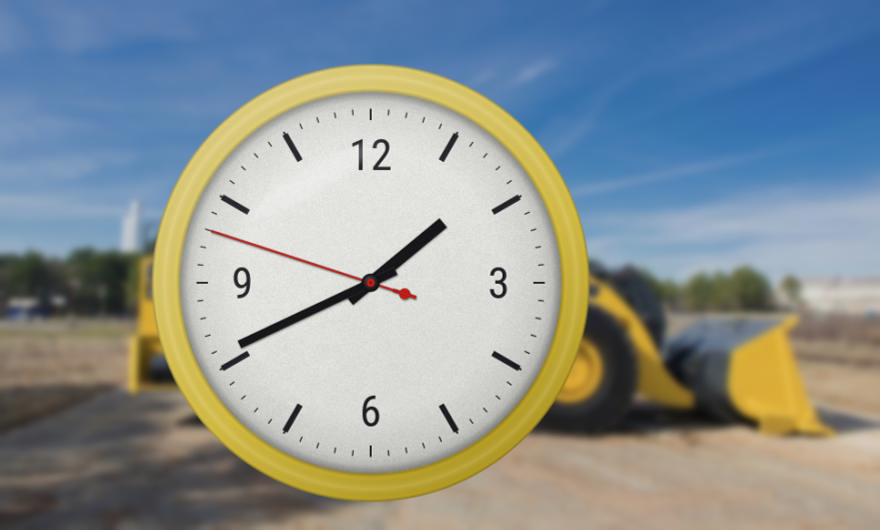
{"hour": 1, "minute": 40, "second": 48}
